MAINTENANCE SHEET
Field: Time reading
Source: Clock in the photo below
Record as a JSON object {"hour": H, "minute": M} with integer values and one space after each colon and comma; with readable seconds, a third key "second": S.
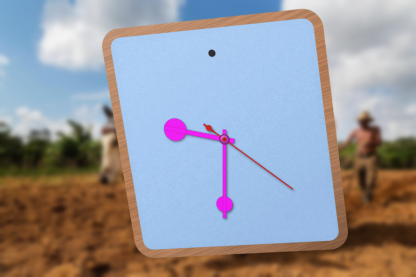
{"hour": 9, "minute": 31, "second": 22}
